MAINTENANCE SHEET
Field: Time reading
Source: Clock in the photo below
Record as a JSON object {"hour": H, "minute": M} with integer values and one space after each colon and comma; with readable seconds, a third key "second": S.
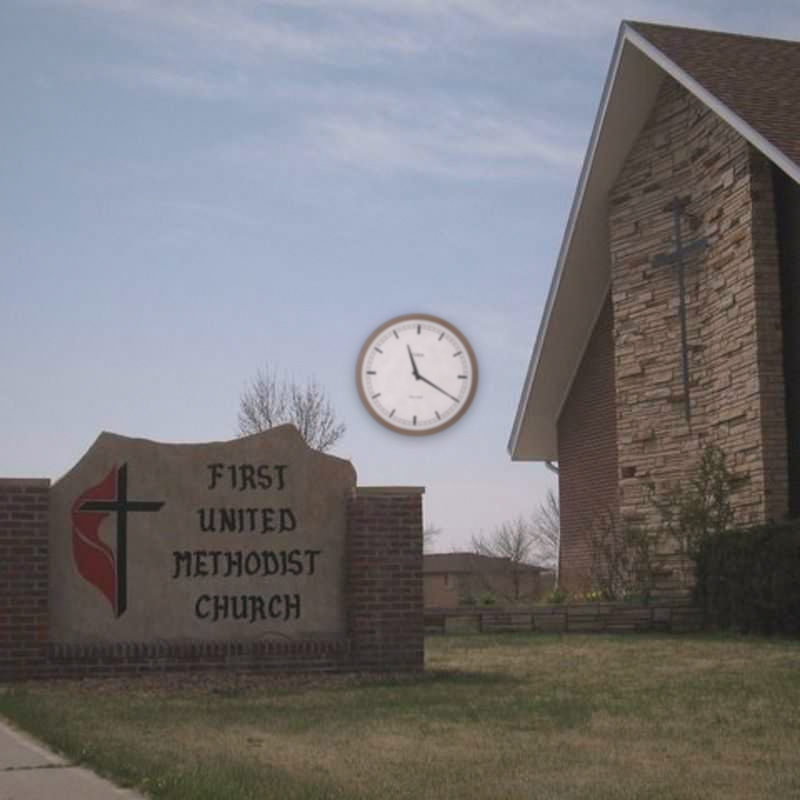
{"hour": 11, "minute": 20}
